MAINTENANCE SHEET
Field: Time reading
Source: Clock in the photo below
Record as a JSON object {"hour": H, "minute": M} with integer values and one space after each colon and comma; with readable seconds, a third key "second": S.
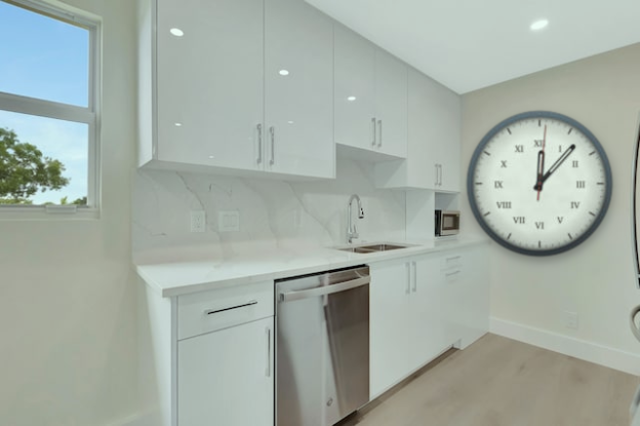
{"hour": 12, "minute": 7, "second": 1}
